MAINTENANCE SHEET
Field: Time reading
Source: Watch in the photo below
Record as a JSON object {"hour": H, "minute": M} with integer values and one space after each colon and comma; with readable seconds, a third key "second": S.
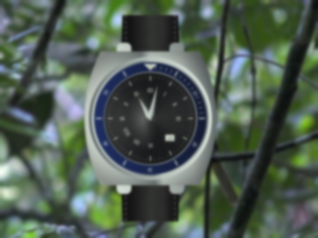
{"hour": 11, "minute": 2}
